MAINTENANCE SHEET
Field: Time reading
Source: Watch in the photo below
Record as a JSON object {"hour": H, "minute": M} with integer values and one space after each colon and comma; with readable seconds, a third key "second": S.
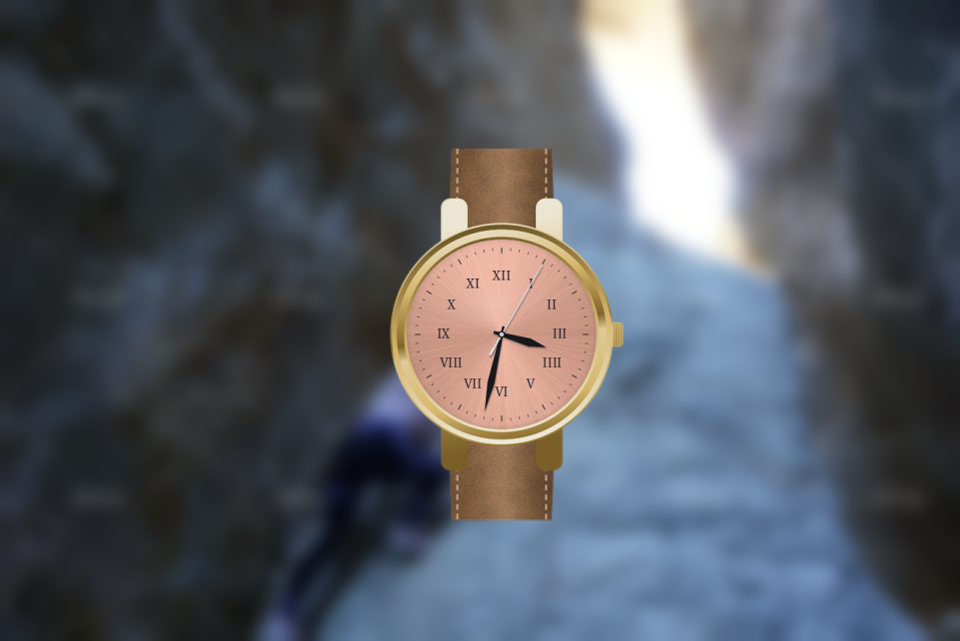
{"hour": 3, "minute": 32, "second": 5}
